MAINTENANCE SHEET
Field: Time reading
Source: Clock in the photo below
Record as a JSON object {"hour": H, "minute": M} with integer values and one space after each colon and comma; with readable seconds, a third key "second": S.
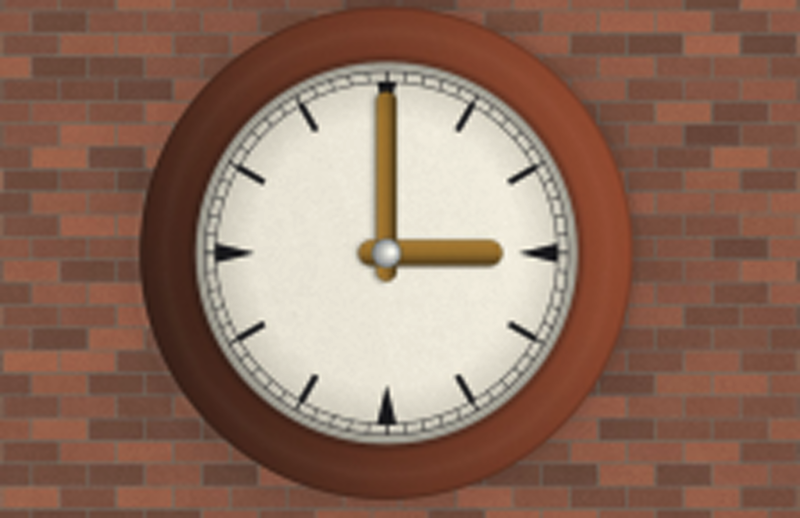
{"hour": 3, "minute": 0}
